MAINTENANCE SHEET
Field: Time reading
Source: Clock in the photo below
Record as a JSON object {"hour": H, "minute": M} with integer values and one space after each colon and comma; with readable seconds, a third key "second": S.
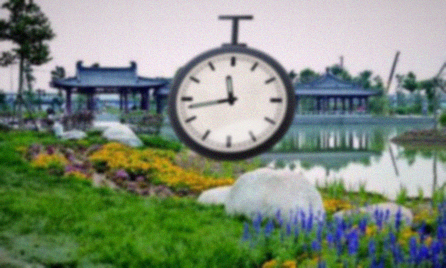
{"hour": 11, "minute": 43}
